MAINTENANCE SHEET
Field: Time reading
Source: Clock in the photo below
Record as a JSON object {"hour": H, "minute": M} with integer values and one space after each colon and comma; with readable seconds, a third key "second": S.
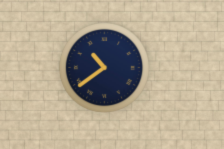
{"hour": 10, "minute": 39}
